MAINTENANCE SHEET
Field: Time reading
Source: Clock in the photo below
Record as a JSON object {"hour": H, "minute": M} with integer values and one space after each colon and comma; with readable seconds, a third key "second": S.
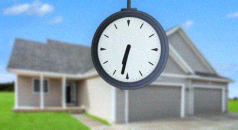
{"hour": 6, "minute": 32}
